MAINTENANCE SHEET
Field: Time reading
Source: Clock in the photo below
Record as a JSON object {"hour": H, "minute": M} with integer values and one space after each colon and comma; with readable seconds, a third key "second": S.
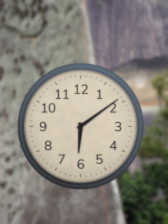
{"hour": 6, "minute": 9}
